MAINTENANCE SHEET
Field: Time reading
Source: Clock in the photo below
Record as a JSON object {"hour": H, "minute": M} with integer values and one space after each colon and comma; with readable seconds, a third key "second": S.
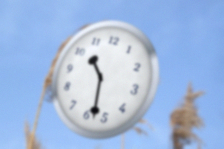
{"hour": 10, "minute": 28}
